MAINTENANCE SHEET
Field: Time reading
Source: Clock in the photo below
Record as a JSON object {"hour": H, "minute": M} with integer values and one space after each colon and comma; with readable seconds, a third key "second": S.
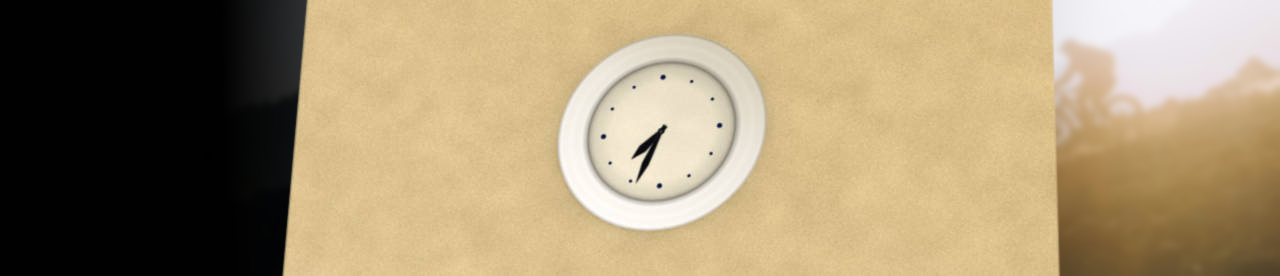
{"hour": 7, "minute": 34}
